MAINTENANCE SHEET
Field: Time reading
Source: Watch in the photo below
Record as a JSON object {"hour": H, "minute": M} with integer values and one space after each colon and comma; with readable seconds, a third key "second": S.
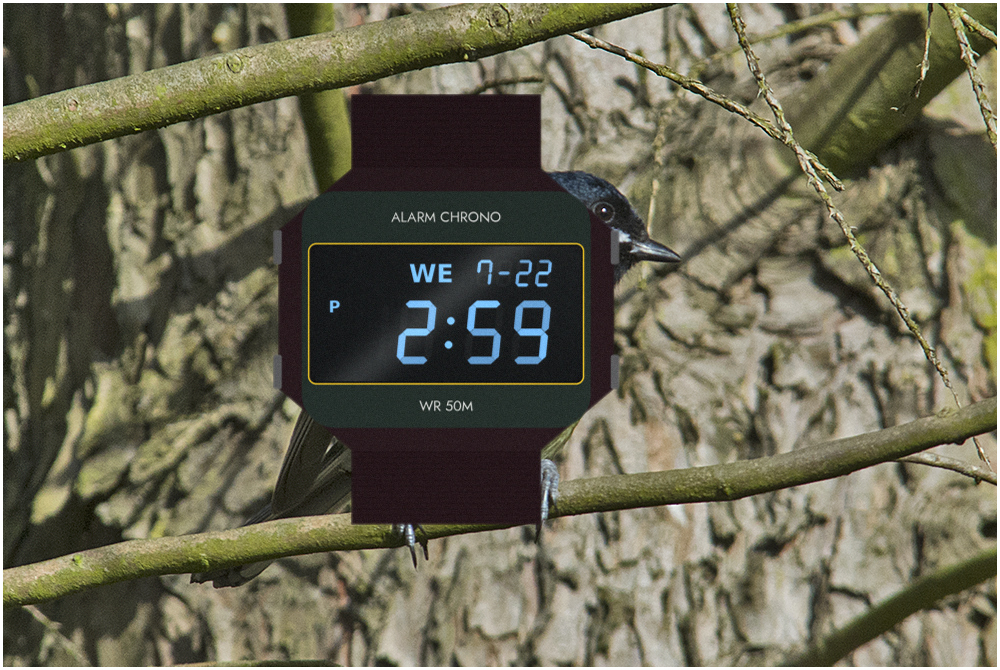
{"hour": 2, "minute": 59}
